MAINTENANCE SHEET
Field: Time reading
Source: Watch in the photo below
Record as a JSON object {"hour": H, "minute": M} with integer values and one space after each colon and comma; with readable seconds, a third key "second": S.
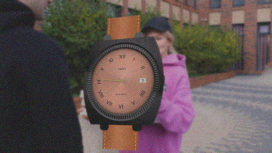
{"hour": 7, "minute": 46}
